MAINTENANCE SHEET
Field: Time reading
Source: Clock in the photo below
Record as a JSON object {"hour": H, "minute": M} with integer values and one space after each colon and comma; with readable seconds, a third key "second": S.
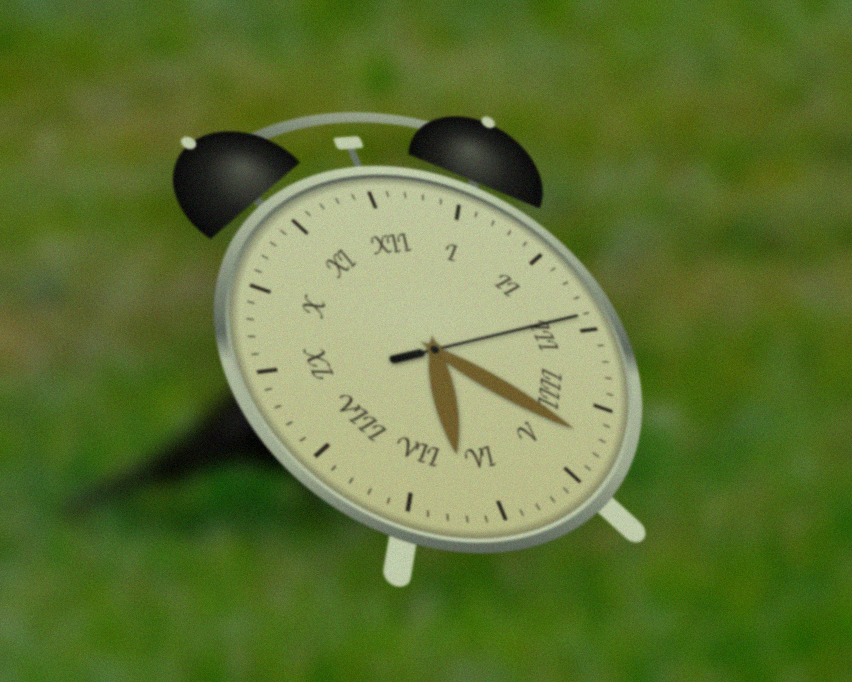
{"hour": 6, "minute": 22, "second": 14}
